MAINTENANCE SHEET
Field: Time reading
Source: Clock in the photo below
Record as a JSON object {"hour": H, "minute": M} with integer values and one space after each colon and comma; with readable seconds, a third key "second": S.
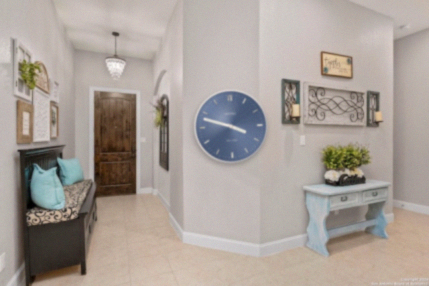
{"hour": 3, "minute": 48}
